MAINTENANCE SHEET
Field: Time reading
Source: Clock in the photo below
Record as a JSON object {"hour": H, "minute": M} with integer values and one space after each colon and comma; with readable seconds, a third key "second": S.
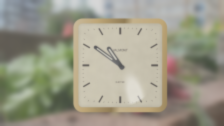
{"hour": 10, "minute": 51}
